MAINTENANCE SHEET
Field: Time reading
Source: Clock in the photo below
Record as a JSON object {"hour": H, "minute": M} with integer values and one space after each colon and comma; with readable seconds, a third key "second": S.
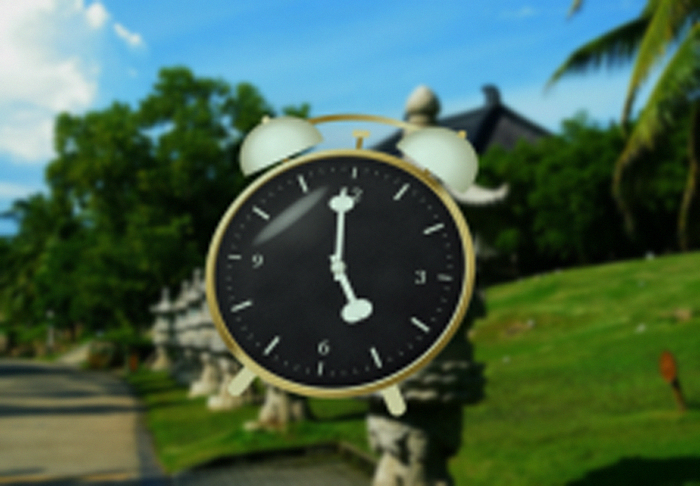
{"hour": 4, "minute": 59}
